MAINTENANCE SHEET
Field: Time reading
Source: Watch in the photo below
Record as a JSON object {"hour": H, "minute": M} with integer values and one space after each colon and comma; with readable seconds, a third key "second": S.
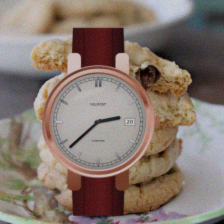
{"hour": 2, "minute": 38}
